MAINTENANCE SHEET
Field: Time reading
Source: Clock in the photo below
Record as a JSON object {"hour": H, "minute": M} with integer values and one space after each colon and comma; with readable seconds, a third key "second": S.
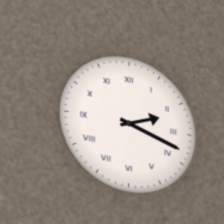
{"hour": 2, "minute": 18}
